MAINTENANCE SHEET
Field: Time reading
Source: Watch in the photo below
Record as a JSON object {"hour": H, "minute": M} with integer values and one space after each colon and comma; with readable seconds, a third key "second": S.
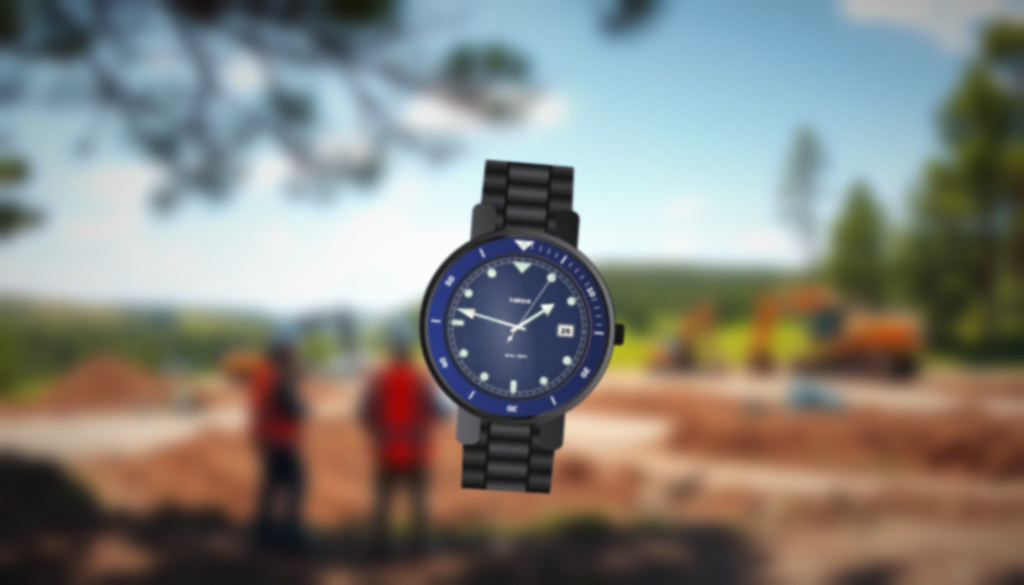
{"hour": 1, "minute": 47, "second": 5}
